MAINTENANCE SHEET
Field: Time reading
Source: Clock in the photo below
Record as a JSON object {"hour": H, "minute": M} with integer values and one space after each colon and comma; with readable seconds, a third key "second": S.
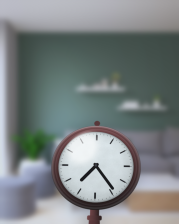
{"hour": 7, "minute": 24}
